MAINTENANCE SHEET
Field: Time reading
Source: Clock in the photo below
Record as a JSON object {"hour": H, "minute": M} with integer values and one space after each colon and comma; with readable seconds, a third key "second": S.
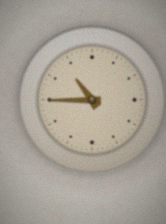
{"hour": 10, "minute": 45}
